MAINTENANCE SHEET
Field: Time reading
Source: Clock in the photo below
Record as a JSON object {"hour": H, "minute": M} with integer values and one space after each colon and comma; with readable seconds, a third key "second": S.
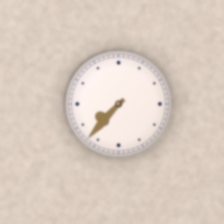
{"hour": 7, "minute": 37}
